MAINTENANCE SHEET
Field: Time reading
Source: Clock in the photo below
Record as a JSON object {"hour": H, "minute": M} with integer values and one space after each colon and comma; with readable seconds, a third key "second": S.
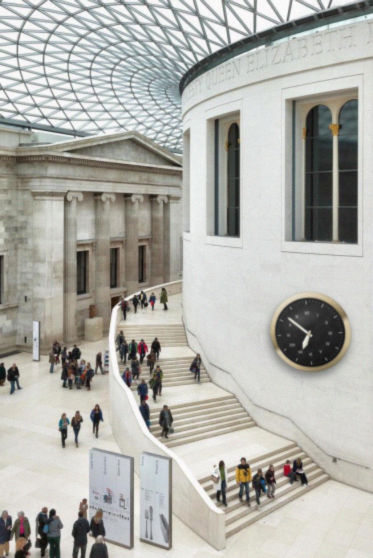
{"hour": 6, "minute": 52}
